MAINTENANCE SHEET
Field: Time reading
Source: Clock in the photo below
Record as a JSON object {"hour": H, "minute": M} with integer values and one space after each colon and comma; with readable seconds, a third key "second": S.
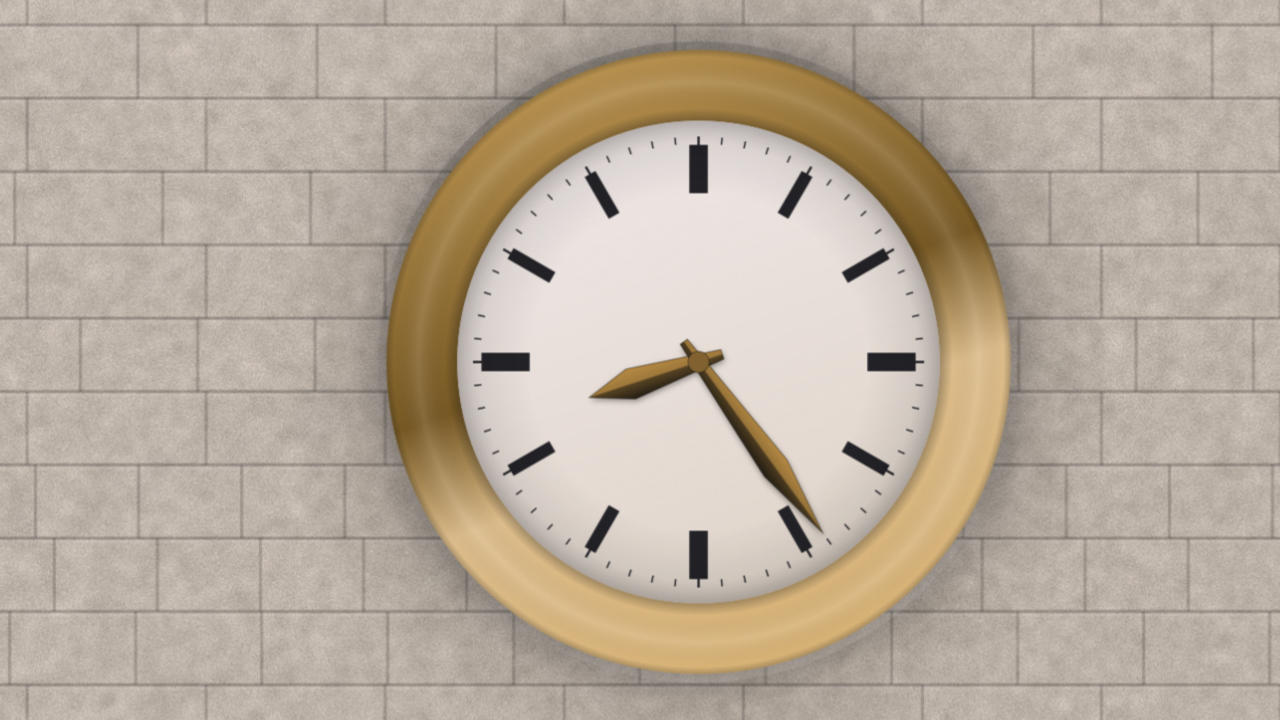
{"hour": 8, "minute": 24}
